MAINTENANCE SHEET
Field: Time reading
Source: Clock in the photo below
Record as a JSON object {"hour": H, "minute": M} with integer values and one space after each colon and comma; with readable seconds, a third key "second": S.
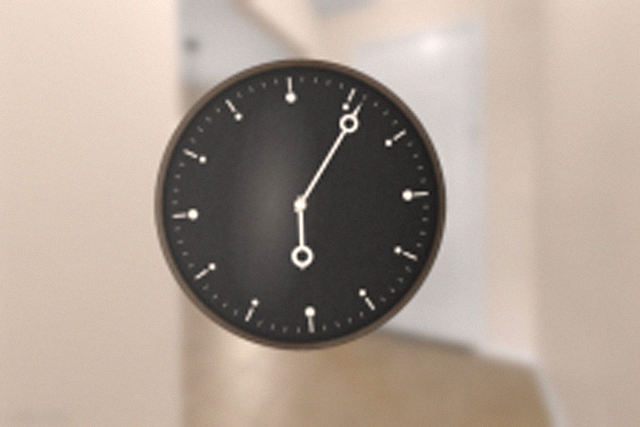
{"hour": 6, "minute": 6}
